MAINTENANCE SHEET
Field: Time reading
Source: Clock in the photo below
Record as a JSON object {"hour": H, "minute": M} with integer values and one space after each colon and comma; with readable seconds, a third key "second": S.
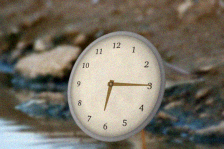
{"hour": 6, "minute": 15}
